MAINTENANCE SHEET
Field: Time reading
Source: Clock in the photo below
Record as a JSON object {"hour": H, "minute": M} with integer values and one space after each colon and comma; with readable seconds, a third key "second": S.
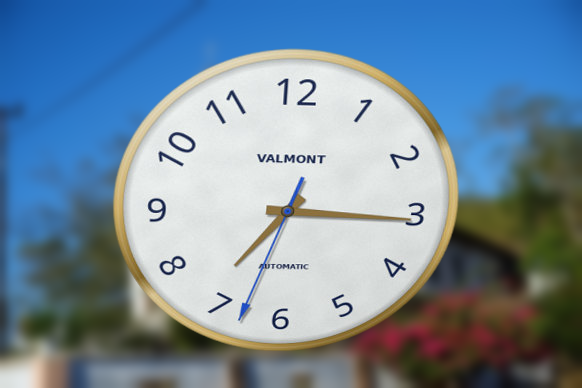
{"hour": 7, "minute": 15, "second": 33}
